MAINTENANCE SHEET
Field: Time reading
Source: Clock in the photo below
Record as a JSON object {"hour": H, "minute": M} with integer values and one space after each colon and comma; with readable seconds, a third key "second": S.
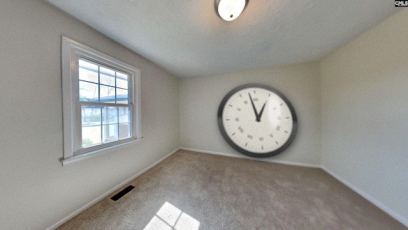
{"hour": 12, "minute": 58}
